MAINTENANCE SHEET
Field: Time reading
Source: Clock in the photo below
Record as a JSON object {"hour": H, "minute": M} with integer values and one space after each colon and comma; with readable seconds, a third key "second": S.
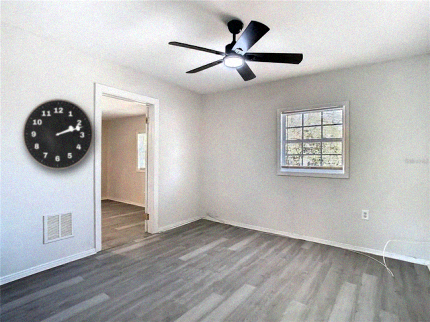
{"hour": 2, "minute": 12}
